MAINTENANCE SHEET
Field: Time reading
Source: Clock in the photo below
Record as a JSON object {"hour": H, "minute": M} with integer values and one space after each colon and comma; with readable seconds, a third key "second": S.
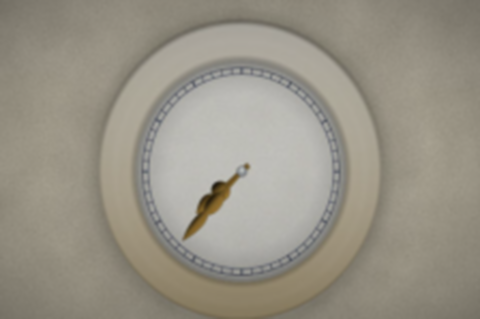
{"hour": 7, "minute": 37}
